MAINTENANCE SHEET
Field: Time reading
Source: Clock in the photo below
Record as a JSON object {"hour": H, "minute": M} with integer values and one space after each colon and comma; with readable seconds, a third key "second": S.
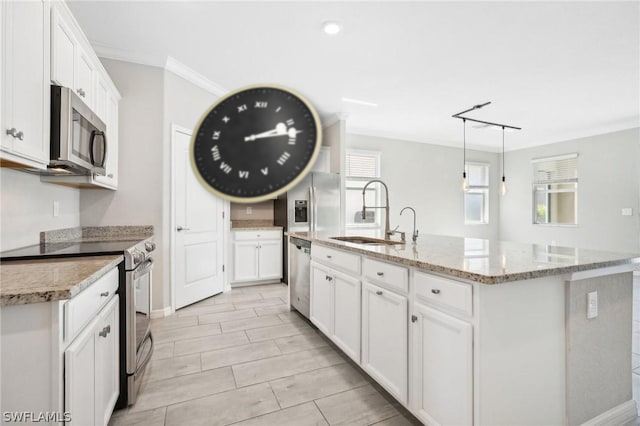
{"hour": 2, "minute": 13}
